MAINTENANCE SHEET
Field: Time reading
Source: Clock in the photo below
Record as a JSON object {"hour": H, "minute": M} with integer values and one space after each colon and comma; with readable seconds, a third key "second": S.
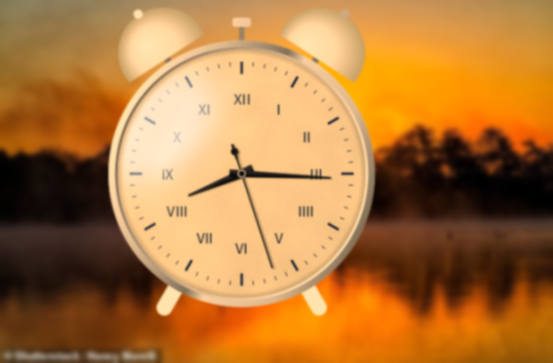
{"hour": 8, "minute": 15, "second": 27}
